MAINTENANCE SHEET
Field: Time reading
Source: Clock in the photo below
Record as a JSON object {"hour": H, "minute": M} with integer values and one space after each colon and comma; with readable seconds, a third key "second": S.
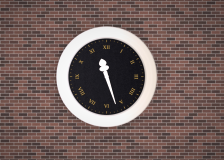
{"hour": 11, "minute": 27}
